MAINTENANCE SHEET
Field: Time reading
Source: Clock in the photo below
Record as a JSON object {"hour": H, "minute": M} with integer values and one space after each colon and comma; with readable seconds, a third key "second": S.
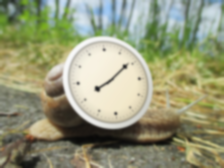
{"hour": 8, "minute": 9}
